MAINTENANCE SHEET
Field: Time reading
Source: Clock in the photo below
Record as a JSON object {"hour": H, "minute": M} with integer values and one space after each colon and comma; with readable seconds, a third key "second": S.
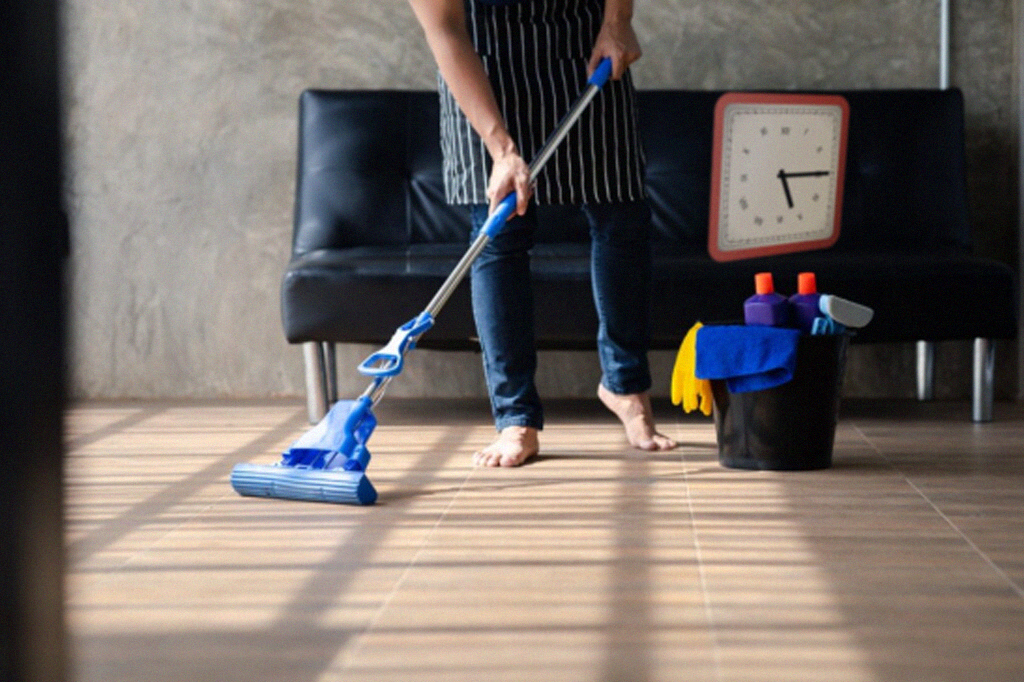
{"hour": 5, "minute": 15}
